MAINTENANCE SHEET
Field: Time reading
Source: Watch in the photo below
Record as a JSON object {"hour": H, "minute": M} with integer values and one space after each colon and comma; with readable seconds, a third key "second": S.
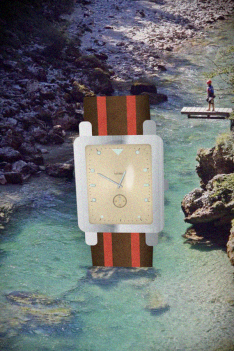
{"hour": 12, "minute": 50}
